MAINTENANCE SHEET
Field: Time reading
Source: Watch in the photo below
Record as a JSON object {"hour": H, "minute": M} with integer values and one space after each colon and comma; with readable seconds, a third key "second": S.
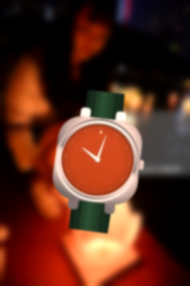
{"hour": 10, "minute": 2}
